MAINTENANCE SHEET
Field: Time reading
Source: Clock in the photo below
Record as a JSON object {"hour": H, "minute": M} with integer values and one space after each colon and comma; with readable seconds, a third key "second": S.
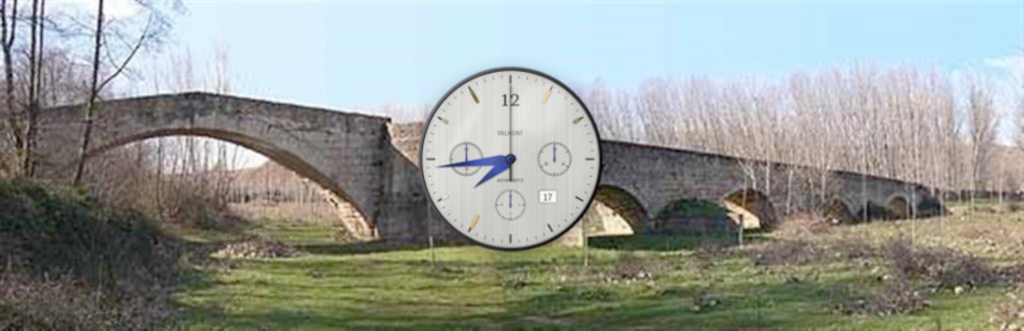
{"hour": 7, "minute": 44}
